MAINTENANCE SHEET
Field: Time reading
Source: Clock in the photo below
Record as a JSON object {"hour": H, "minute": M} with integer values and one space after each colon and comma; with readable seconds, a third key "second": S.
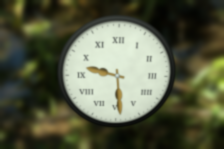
{"hour": 9, "minute": 29}
